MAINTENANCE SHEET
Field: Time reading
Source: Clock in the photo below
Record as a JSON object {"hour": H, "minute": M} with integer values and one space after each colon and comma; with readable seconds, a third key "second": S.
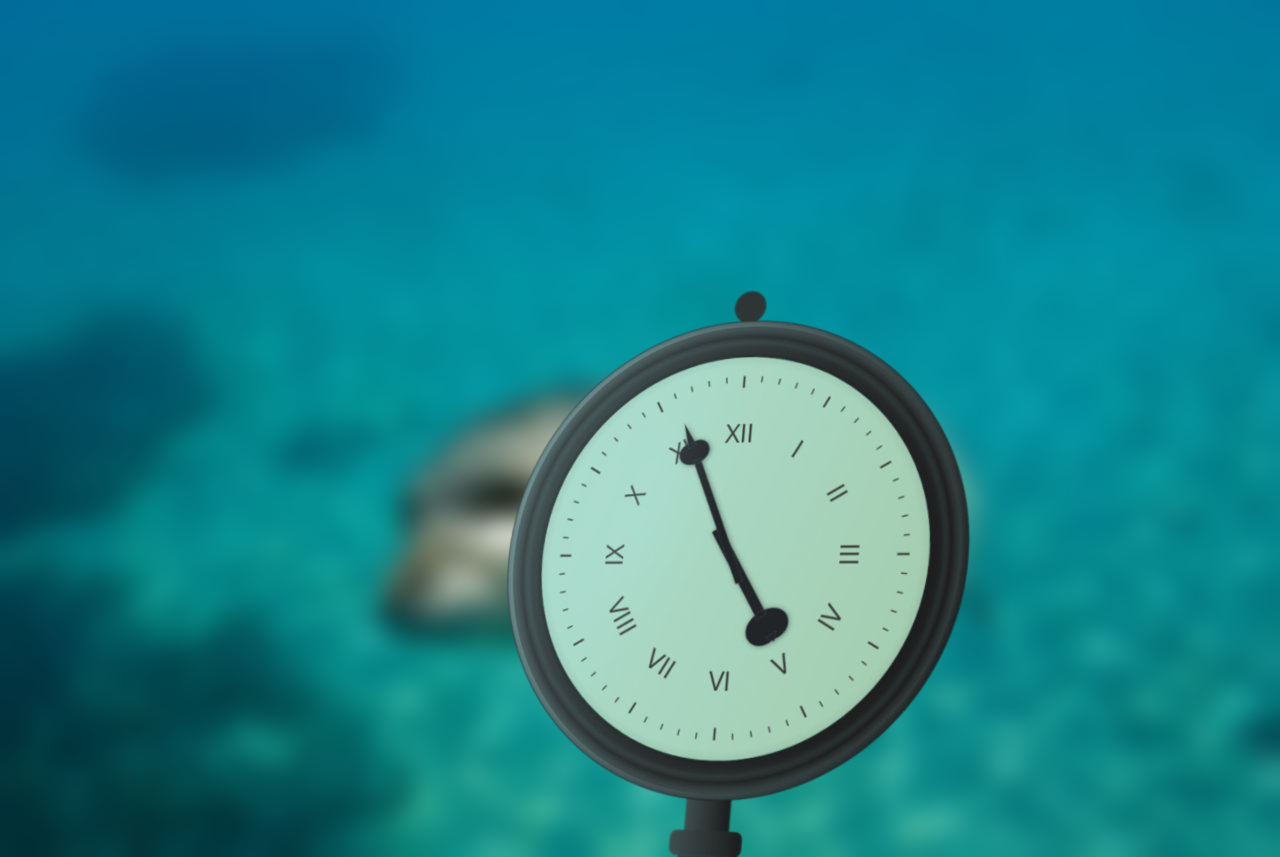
{"hour": 4, "minute": 56}
